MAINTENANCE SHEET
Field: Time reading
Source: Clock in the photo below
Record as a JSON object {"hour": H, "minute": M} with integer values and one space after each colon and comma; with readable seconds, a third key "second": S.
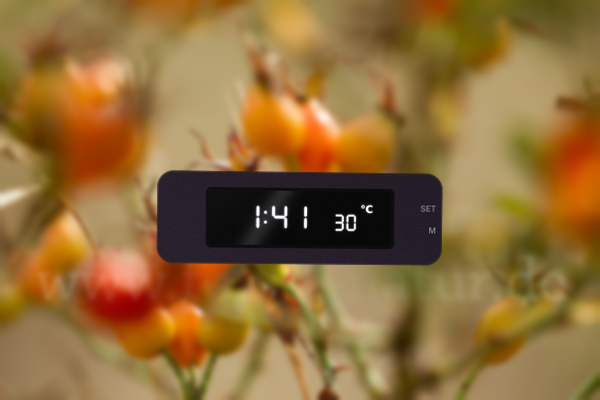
{"hour": 1, "minute": 41}
